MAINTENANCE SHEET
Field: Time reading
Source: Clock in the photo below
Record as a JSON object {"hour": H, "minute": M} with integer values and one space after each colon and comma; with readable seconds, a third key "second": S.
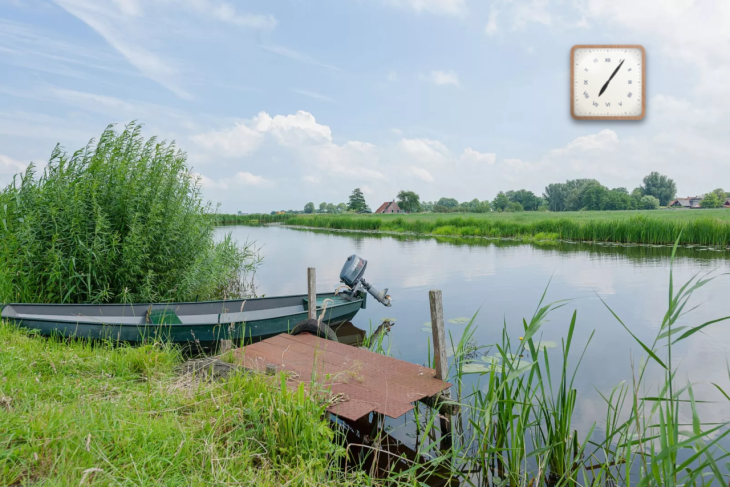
{"hour": 7, "minute": 6}
